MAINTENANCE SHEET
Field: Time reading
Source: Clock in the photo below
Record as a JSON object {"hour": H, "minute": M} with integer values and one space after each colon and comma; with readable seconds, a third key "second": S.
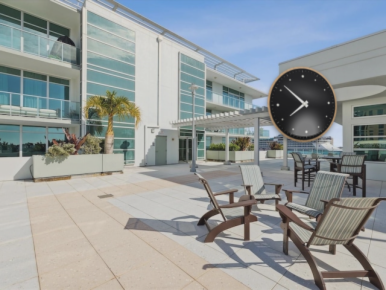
{"hour": 7, "minute": 52}
